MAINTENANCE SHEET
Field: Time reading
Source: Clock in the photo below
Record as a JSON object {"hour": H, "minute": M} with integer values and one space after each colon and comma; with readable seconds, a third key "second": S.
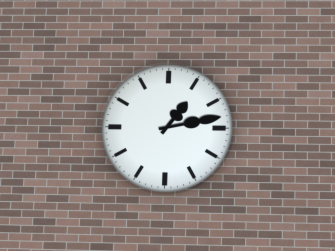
{"hour": 1, "minute": 13}
